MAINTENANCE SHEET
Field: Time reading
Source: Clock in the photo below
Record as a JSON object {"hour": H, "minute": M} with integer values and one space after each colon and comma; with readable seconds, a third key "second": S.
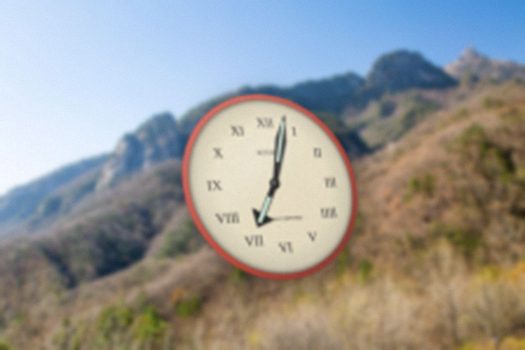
{"hour": 7, "minute": 3}
